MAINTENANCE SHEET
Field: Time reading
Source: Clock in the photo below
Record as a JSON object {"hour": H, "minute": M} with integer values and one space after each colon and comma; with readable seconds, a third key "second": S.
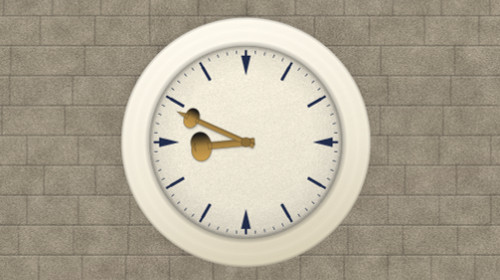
{"hour": 8, "minute": 49}
